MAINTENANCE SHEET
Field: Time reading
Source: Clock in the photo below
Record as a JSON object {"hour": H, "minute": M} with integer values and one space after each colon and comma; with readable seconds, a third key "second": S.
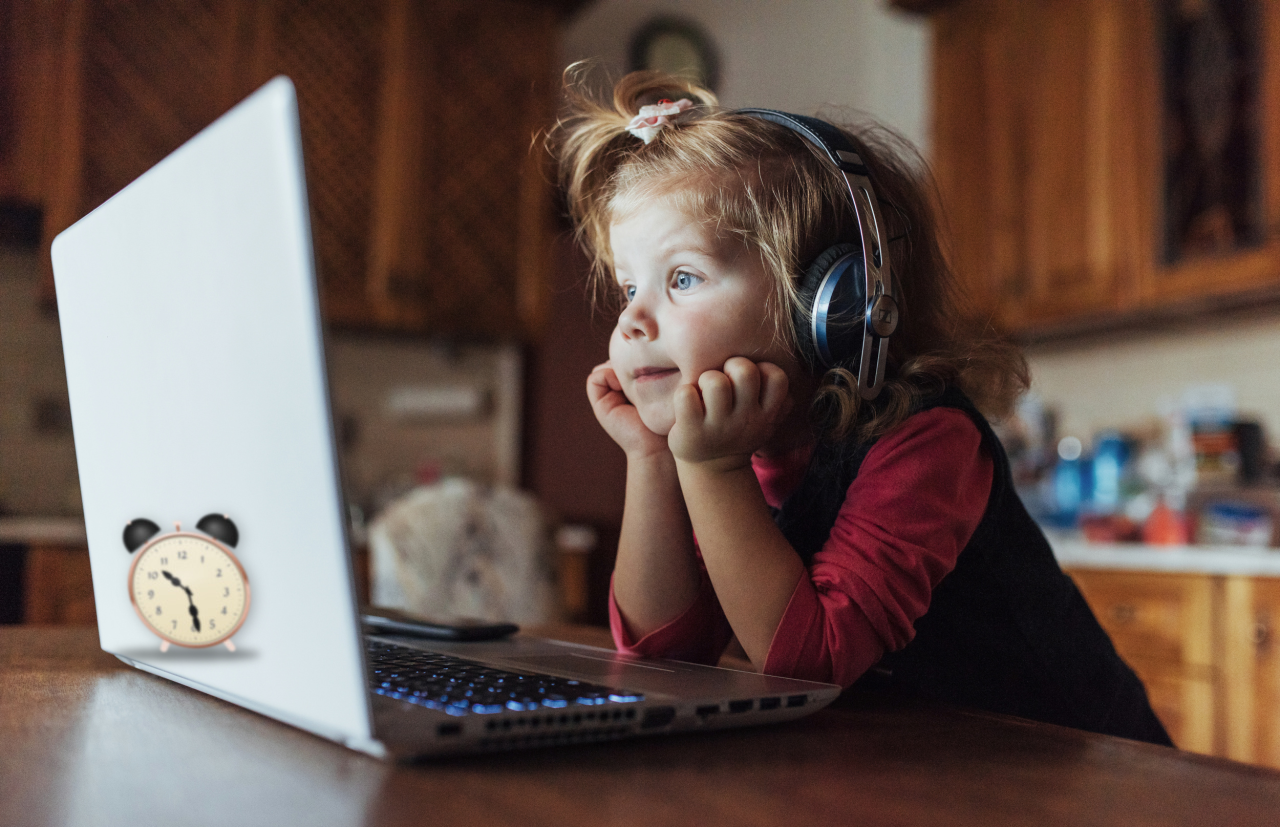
{"hour": 10, "minute": 29}
